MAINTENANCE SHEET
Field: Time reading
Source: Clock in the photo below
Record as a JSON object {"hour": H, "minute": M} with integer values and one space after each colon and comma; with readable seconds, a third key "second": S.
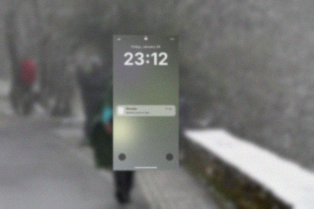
{"hour": 23, "minute": 12}
